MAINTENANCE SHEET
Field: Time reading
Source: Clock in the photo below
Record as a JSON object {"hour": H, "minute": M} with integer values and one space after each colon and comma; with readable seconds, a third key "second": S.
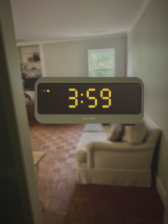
{"hour": 3, "minute": 59}
